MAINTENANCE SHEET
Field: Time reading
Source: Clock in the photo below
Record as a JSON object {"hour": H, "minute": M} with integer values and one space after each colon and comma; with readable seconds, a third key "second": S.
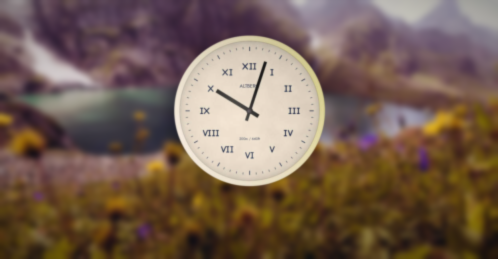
{"hour": 10, "minute": 3}
